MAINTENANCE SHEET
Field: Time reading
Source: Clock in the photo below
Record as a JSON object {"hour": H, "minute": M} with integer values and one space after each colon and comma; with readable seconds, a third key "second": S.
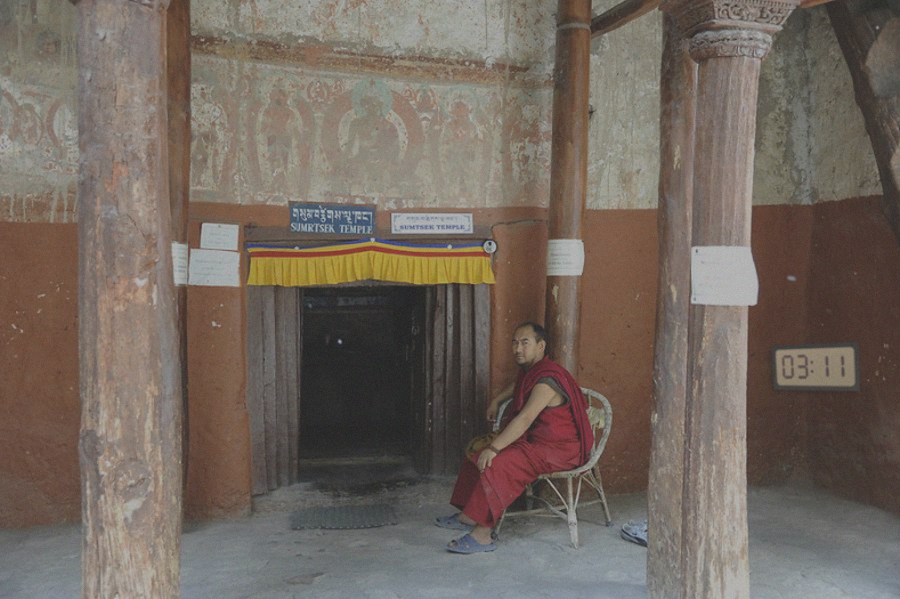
{"hour": 3, "minute": 11}
